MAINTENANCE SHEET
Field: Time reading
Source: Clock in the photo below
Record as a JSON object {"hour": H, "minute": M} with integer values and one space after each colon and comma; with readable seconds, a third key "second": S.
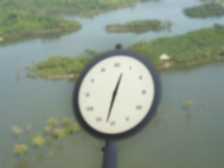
{"hour": 12, "minute": 32}
